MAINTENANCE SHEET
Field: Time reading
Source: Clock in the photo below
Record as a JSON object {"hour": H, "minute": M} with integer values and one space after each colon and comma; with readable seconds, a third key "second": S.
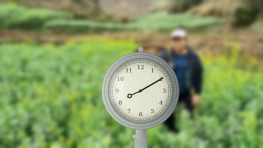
{"hour": 8, "minute": 10}
